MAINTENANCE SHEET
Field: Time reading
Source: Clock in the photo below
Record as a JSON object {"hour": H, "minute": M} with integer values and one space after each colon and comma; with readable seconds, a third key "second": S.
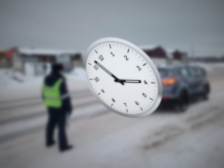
{"hour": 3, "minute": 57}
